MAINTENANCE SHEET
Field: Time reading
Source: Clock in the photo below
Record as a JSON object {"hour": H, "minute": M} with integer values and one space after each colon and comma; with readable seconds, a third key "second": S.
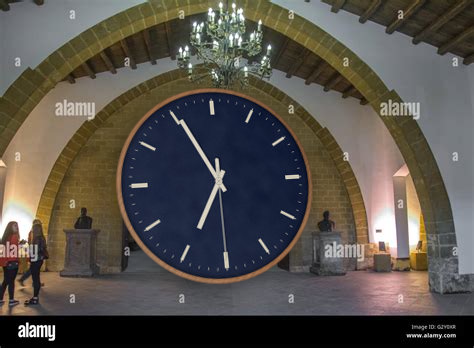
{"hour": 6, "minute": 55, "second": 30}
